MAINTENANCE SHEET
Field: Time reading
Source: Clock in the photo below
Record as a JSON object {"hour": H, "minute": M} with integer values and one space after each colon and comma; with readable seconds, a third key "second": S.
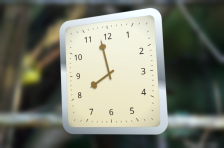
{"hour": 7, "minute": 58}
